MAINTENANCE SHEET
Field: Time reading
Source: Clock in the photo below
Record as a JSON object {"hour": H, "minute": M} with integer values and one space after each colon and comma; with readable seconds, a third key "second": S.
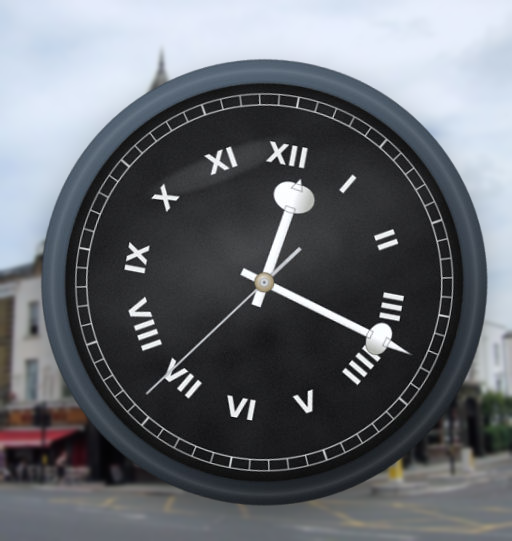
{"hour": 12, "minute": 17, "second": 36}
